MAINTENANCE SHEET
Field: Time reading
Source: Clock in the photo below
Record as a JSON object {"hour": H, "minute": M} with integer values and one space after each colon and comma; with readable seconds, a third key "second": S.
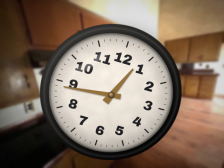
{"hour": 12, "minute": 44}
